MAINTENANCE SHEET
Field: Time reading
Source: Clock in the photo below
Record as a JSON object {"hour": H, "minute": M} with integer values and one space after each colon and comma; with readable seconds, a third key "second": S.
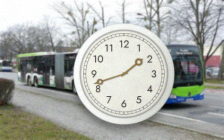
{"hour": 1, "minute": 42}
